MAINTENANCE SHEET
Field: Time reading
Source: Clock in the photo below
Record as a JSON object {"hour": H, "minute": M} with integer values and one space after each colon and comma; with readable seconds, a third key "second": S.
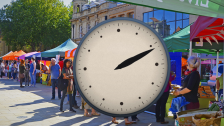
{"hour": 2, "minute": 11}
